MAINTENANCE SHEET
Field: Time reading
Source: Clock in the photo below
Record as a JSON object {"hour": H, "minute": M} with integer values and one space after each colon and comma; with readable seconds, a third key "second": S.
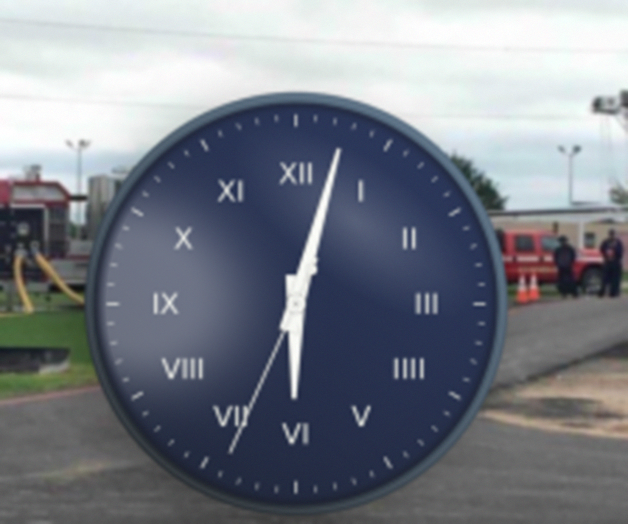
{"hour": 6, "minute": 2, "second": 34}
